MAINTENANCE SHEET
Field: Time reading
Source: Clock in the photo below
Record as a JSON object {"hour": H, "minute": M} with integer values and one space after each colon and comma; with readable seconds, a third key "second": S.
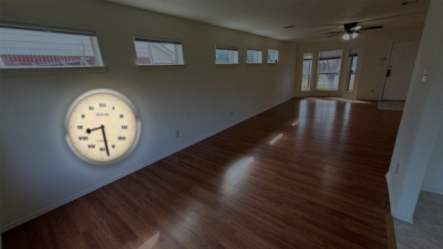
{"hour": 8, "minute": 28}
